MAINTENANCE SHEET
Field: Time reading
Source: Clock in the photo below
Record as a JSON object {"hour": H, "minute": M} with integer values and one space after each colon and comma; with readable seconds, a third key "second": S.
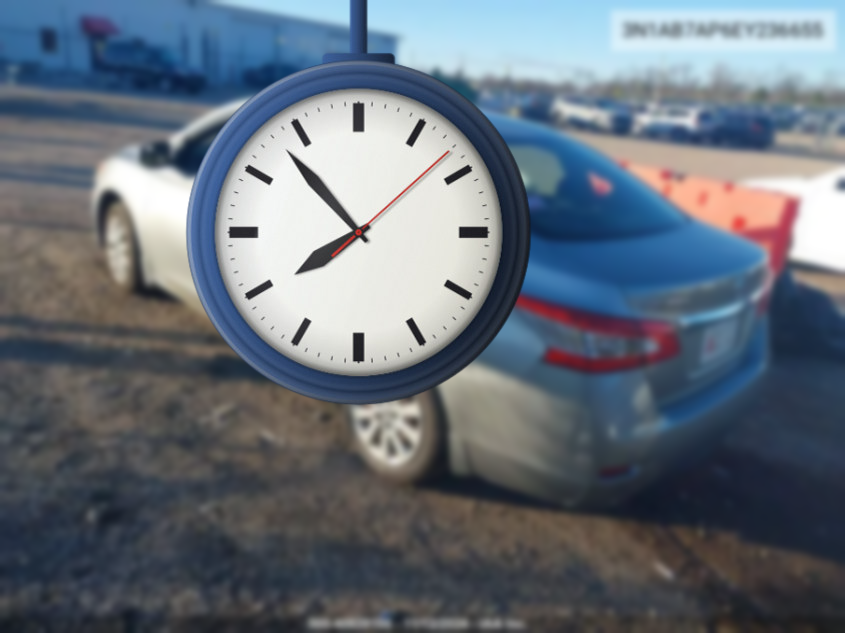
{"hour": 7, "minute": 53, "second": 8}
